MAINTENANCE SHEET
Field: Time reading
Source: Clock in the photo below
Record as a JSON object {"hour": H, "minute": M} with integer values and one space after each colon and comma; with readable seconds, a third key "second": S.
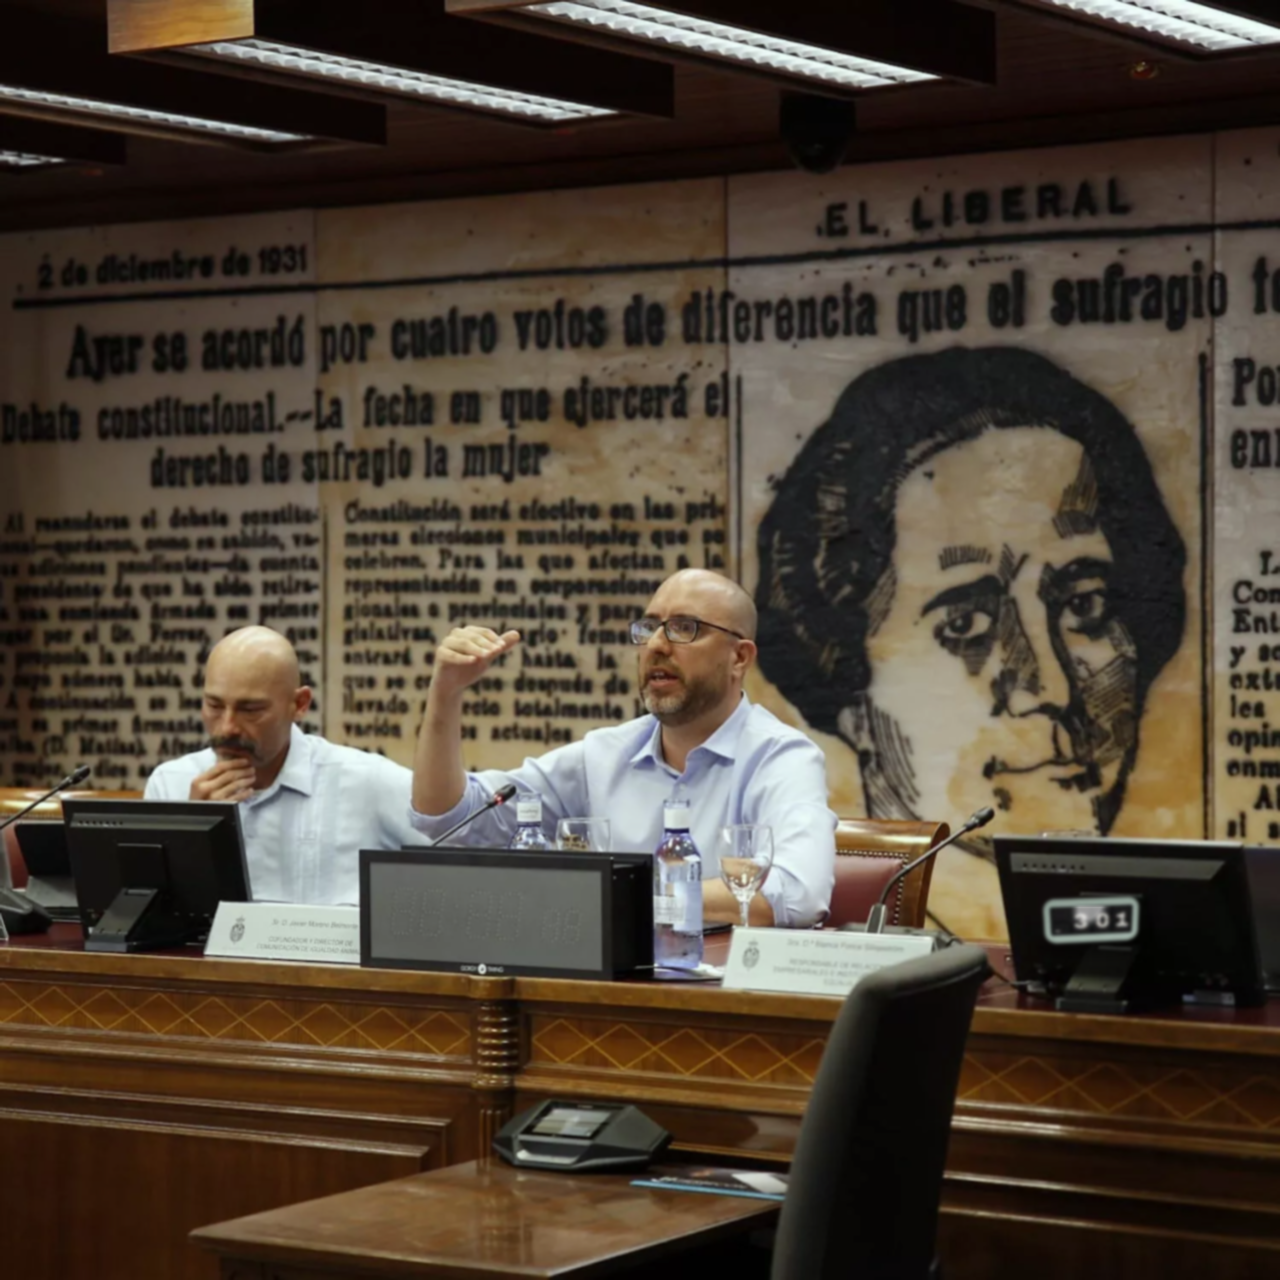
{"hour": 3, "minute": 1}
